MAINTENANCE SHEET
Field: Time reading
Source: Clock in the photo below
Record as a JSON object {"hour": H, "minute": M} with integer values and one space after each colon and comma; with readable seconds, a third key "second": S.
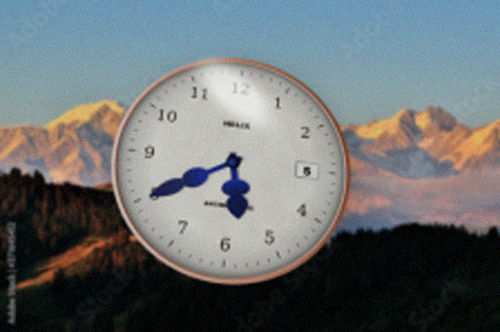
{"hour": 5, "minute": 40}
